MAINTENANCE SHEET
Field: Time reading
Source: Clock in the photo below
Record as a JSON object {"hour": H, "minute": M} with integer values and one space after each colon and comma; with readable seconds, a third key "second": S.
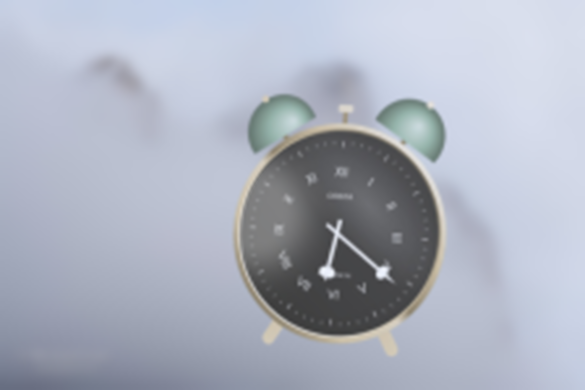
{"hour": 6, "minute": 21}
